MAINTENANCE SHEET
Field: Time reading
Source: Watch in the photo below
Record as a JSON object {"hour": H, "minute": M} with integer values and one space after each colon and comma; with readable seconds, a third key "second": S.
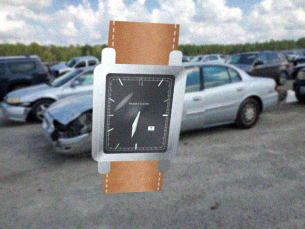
{"hour": 6, "minute": 32}
